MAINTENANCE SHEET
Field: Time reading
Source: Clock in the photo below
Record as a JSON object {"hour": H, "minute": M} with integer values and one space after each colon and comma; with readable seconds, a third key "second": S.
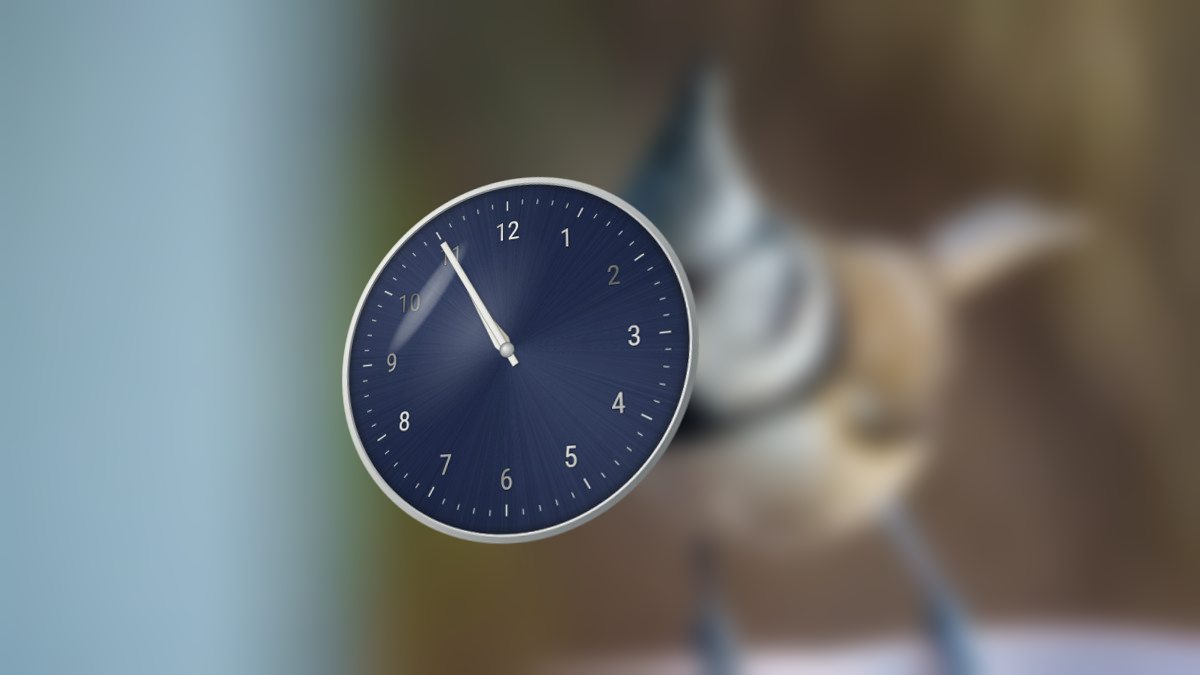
{"hour": 10, "minute": 55}
